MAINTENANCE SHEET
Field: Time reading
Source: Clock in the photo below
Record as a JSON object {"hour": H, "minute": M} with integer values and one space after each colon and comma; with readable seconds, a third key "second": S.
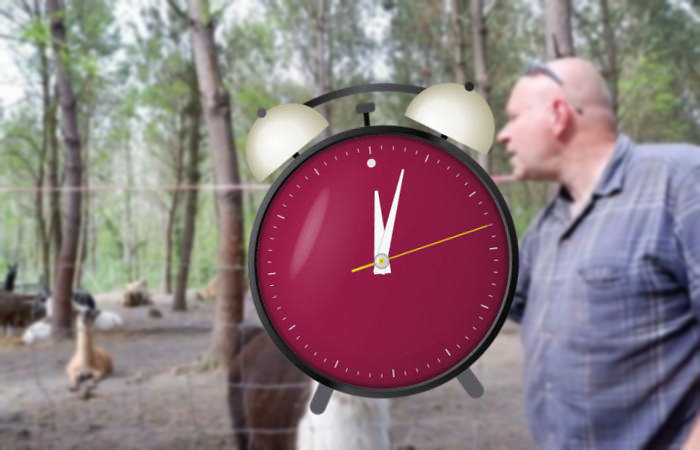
{"hour": 12, "minute": 3, "second": 13}
